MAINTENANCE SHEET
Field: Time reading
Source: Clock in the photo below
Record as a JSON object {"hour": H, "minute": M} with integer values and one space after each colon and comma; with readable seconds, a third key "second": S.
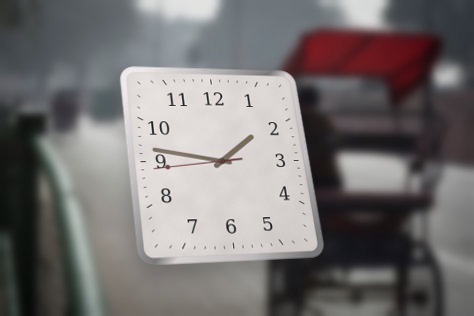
{"hour": 1, "minute": 46, "second": 44}
